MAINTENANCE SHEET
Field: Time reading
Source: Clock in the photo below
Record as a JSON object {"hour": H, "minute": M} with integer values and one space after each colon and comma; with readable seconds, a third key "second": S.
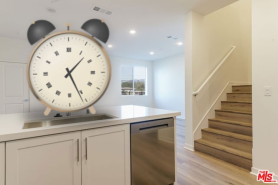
{"hour": 1, "minute": 26}
